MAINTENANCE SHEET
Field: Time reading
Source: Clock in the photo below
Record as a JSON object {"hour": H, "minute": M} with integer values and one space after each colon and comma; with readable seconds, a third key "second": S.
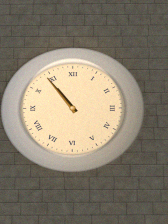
{"hour": 10, "minute": 54}
